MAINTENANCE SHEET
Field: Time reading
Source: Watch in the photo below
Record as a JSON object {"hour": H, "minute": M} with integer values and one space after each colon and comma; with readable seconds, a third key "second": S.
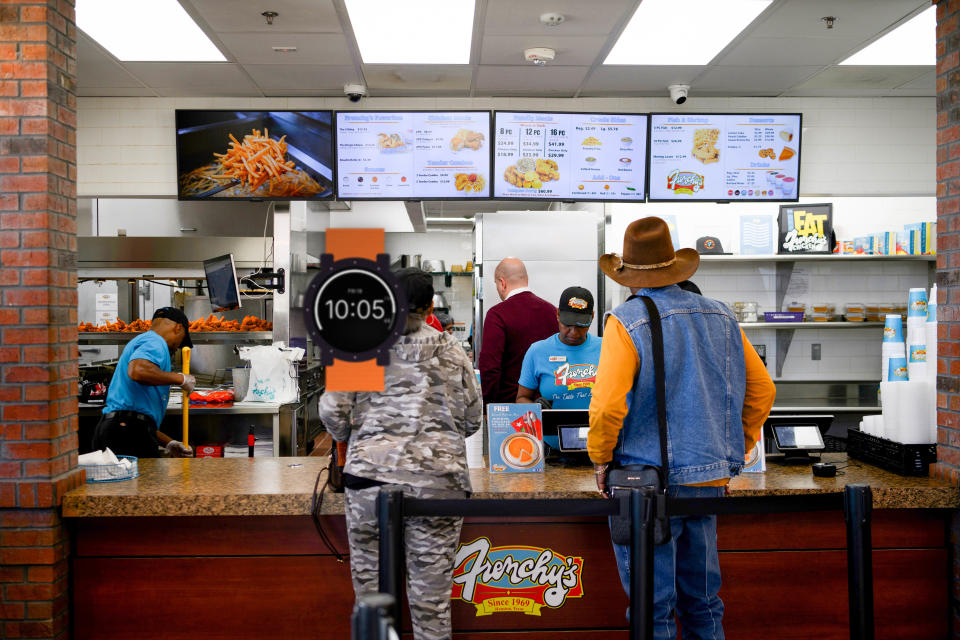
{"hour": 10, "minute": 5}
